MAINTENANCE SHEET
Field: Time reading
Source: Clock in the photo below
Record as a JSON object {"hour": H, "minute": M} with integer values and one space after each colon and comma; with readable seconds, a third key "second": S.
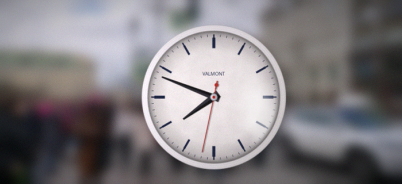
{"hour": 7, "minute": 48, "second": 32}
